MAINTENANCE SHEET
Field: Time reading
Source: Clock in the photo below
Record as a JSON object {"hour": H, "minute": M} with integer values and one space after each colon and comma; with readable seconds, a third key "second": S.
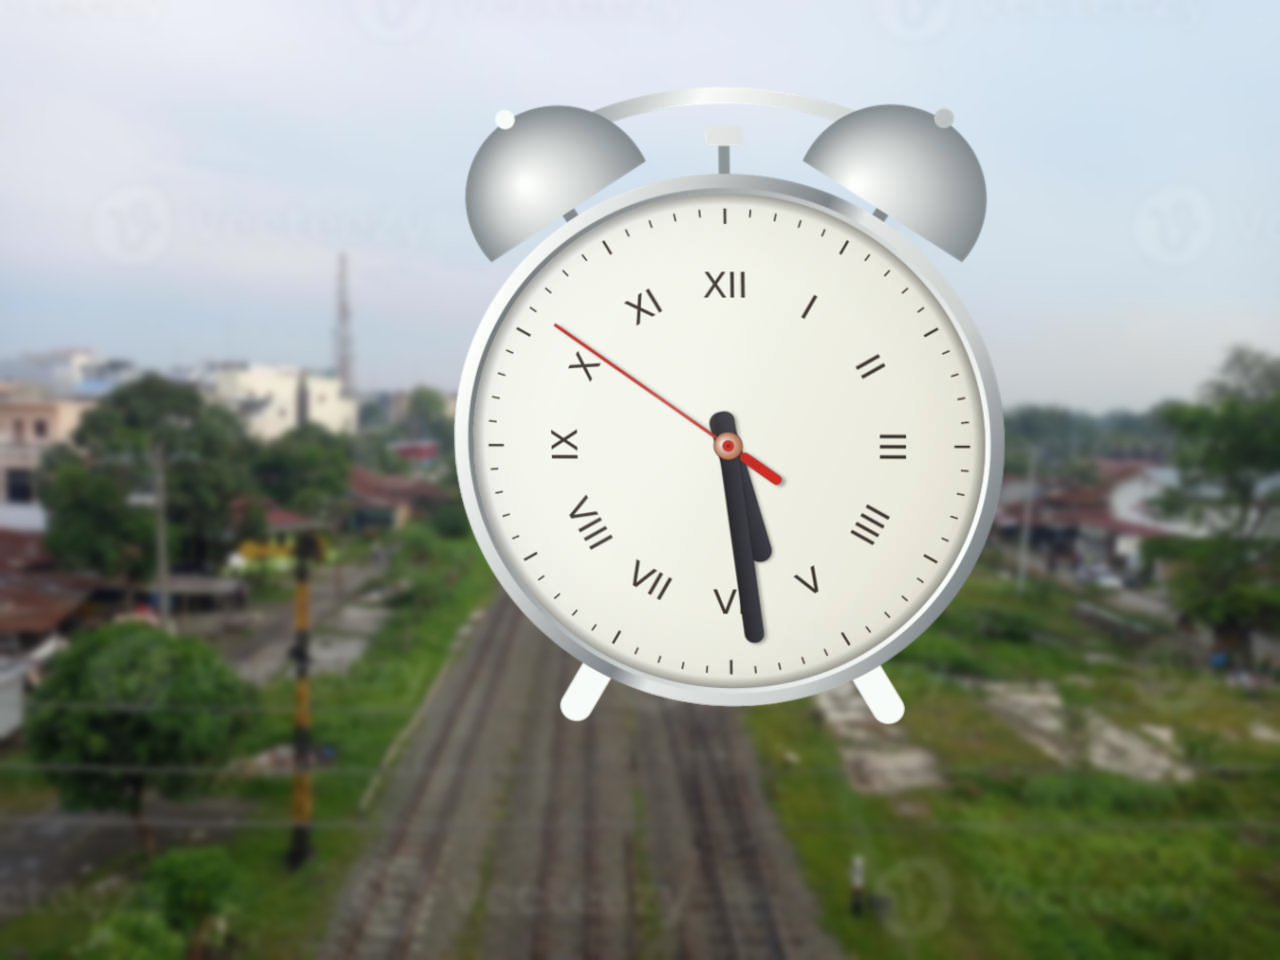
{"hour": 5, "minute": 28, "second": 51}
